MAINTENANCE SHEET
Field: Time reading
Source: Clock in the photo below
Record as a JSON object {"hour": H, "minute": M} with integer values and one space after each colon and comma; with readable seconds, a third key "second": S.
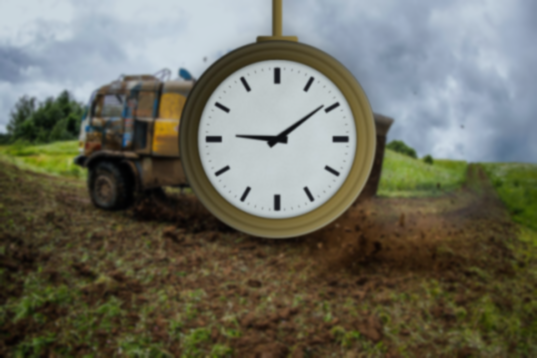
{"hour": 9, "minute": 9}
